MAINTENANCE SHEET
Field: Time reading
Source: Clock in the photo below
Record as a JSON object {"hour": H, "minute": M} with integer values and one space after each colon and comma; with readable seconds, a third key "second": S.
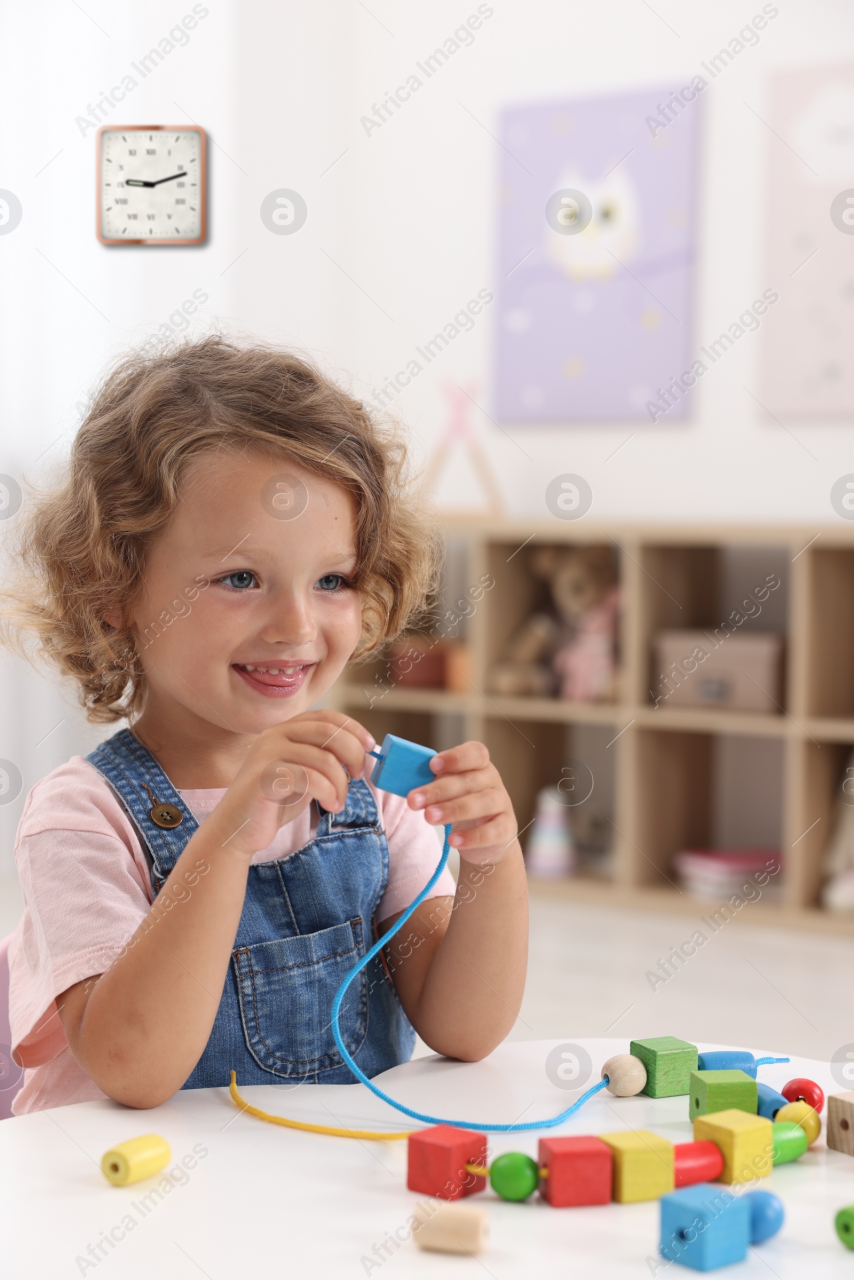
{"hour": 9, "minute": 12}
